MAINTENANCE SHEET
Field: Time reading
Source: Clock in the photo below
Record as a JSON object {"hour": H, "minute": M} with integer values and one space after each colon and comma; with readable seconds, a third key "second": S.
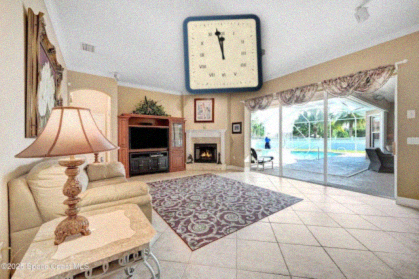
{"hour": 11, "minute": 58}
